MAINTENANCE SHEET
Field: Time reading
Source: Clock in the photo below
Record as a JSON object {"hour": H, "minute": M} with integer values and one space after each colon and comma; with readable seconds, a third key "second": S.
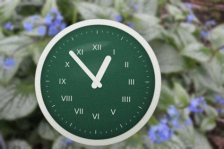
{"hour": 12, "minute": 53}
